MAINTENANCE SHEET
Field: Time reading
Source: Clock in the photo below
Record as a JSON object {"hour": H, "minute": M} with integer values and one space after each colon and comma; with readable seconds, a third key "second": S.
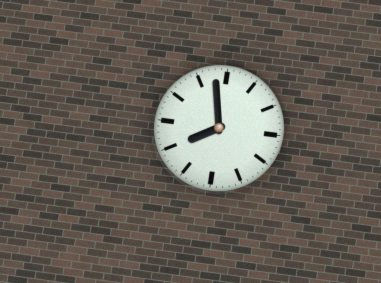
{"hour": 7, "minute": 58}
